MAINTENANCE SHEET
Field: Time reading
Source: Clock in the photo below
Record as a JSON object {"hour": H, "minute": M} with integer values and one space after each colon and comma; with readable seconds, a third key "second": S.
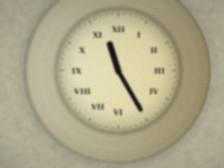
{"hour": 11, "minute": 25}
